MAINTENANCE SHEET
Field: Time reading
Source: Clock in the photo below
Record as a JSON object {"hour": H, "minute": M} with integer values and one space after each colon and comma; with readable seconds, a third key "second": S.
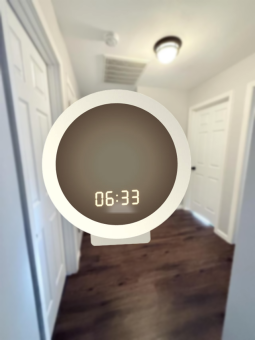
{"hour": 6, "minute": 33}
